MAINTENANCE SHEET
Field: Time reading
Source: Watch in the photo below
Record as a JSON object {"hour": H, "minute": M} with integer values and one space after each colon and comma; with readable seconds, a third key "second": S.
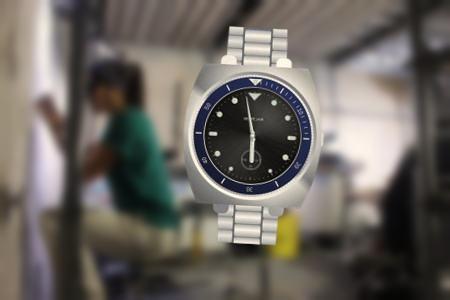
{"hour": 5, "minute": 58}
